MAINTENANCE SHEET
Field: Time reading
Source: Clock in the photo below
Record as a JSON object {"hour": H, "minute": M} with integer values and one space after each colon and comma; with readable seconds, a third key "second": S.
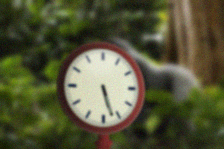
{"hour": 5, "minute": 27}
